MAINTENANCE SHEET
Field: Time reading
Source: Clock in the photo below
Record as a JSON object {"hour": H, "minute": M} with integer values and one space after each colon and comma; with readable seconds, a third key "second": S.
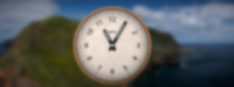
{"hour": 11, "minute": 5}
